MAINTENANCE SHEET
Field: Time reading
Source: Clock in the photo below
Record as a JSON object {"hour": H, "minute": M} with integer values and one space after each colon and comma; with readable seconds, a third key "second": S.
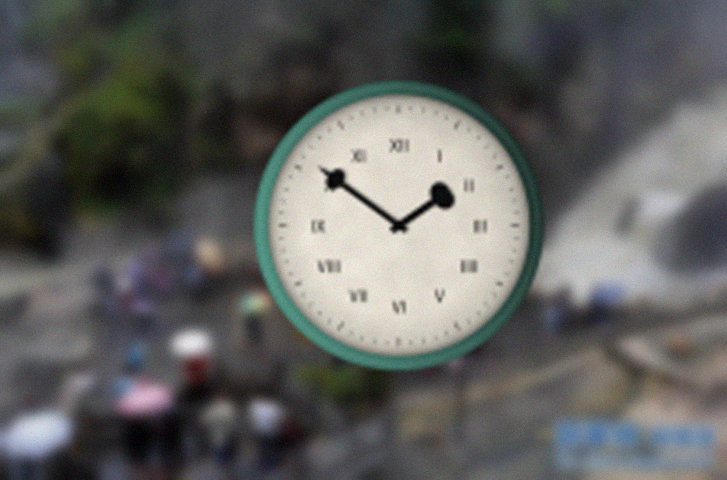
{"hour": 1, "minute": 51}
